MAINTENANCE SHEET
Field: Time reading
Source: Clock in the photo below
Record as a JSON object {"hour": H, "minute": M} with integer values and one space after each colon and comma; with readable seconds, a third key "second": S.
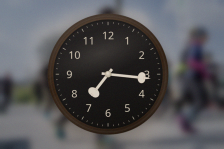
{"hour": 7, "minute": 16}
